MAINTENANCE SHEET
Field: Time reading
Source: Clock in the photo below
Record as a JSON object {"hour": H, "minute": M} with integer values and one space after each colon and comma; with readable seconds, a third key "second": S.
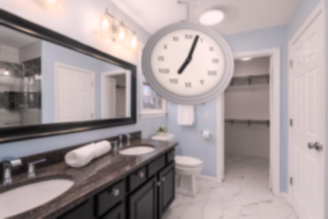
{"hour": 7, "minute": 3}
